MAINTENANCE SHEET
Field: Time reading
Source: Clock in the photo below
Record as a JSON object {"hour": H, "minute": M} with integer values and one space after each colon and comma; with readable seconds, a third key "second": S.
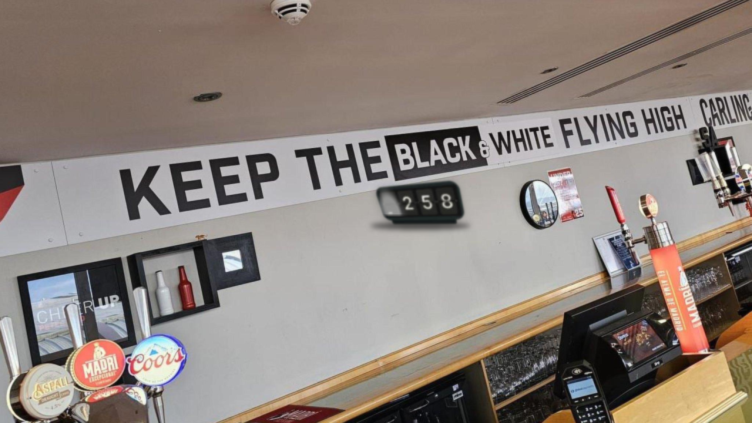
{"hour": 2, "minute": 58}
